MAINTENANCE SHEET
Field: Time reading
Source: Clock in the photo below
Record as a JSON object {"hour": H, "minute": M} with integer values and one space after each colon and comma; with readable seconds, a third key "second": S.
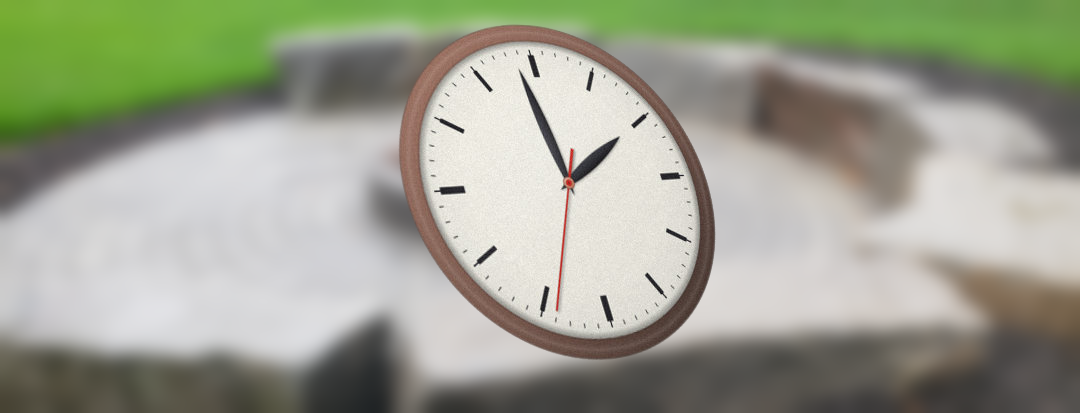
{"hour": 1, "minute": 58, "second": 34}
